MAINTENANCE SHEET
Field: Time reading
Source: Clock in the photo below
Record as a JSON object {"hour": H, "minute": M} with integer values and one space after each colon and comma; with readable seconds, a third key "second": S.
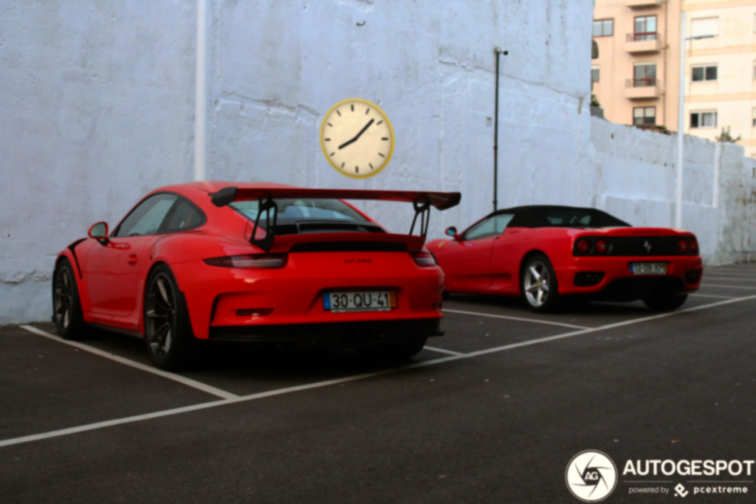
{"hour": 8, "minute": 8}
